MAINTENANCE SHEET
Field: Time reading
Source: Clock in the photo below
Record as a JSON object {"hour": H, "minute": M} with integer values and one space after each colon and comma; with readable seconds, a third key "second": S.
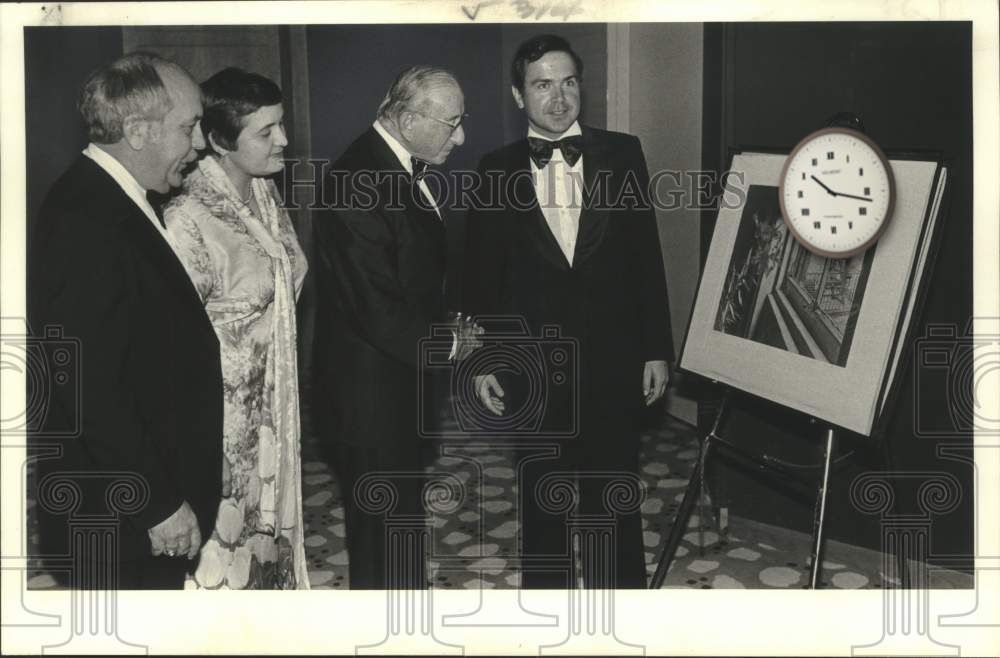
{"hour": 10, "minute": 17}
